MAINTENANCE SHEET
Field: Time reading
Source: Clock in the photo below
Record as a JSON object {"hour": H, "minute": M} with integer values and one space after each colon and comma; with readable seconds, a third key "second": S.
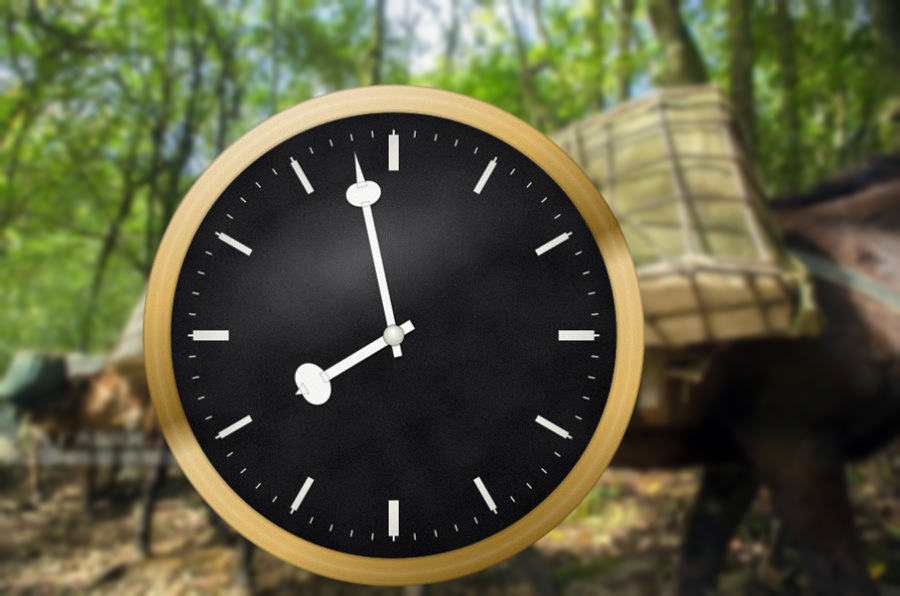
{"hour": 7, "minute": 58}
